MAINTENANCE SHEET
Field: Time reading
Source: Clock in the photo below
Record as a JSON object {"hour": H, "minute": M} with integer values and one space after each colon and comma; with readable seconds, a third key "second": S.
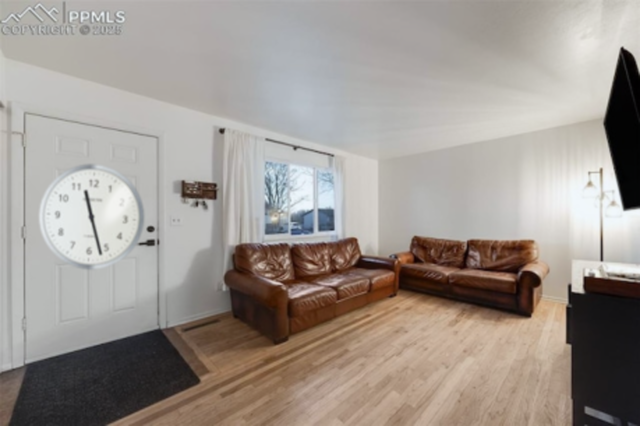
{"hour": 11, "minute": 27}
